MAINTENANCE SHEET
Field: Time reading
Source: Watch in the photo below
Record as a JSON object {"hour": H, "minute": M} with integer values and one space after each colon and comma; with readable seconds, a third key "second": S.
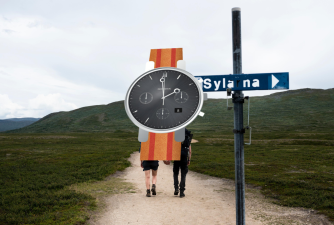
{"hour": 1, "minute": 59}
